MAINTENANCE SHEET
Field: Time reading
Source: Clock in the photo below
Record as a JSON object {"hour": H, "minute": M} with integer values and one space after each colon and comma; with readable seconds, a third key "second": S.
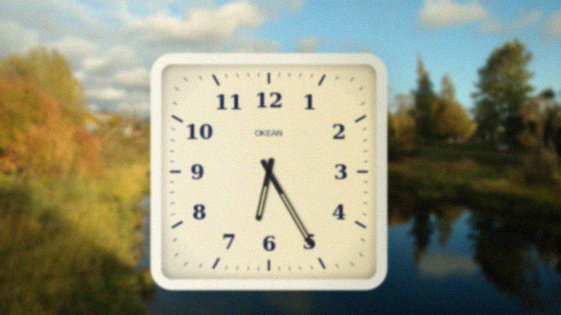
{"hour": 6, "minute": 25}
